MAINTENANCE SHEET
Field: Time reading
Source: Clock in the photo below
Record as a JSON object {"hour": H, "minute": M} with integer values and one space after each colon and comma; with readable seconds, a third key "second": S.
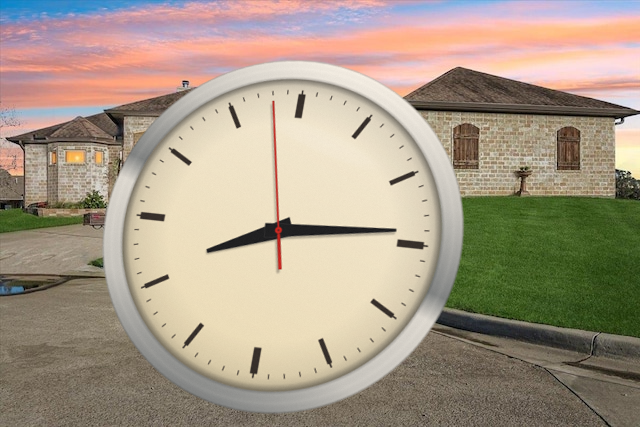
{"hour": 8, "minute": 13, "second": 58}
